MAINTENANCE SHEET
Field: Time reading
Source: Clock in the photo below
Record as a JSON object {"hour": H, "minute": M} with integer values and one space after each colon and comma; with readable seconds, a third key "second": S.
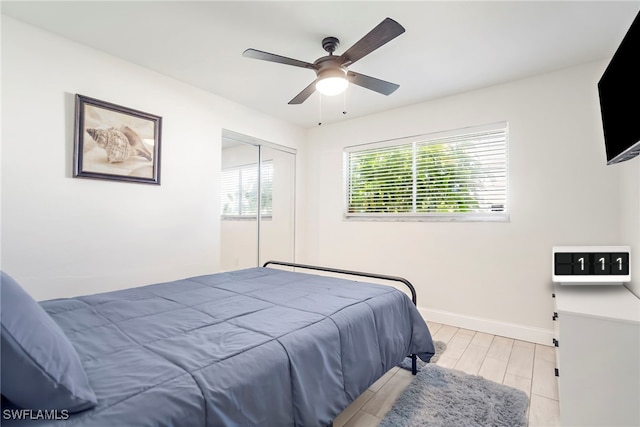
{"hour": 1, "minute": 11}
